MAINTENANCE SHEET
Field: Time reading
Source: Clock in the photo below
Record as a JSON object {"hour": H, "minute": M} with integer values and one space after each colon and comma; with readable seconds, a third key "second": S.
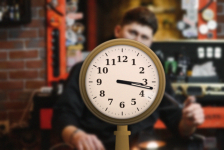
{"hour": 3, "minute": 17}
